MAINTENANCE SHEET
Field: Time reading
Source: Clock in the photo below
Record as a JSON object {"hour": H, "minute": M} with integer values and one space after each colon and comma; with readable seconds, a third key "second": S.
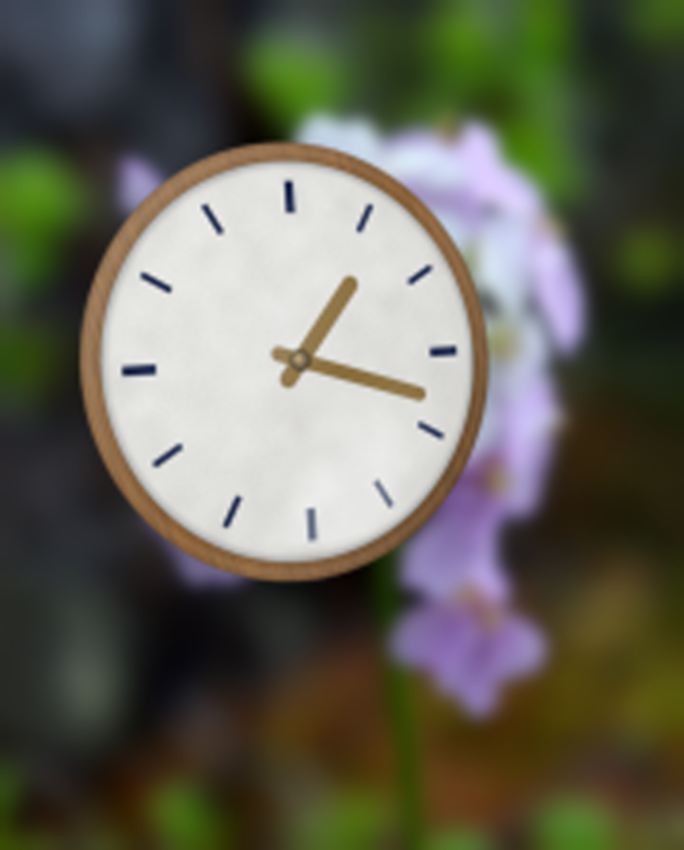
{"hour": 1, "minute": 18}
